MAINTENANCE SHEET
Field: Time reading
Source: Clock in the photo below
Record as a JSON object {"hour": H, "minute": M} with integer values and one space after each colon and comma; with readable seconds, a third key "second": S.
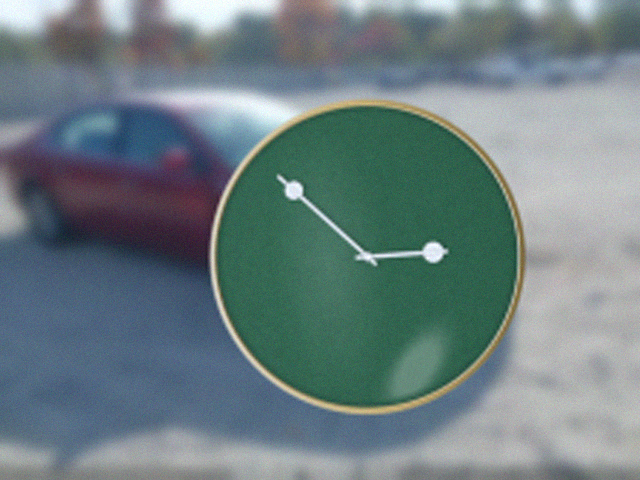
{"hour": 2, "minute": 52}
